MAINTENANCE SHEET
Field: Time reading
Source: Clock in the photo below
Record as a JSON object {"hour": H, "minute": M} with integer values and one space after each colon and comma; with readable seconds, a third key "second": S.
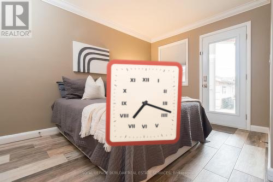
{"hour": 7, "minute": 18}
